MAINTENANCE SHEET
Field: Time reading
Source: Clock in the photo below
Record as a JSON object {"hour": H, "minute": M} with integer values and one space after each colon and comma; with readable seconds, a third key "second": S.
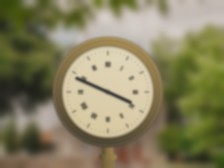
{"hour": 3, "minute": 49}
